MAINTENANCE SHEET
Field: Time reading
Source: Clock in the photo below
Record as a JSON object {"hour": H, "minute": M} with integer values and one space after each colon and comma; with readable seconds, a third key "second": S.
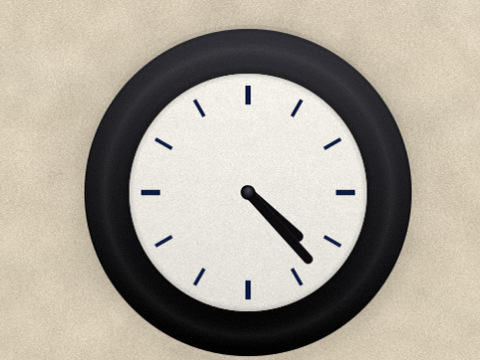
{"hour": 4, "minute": 23}
